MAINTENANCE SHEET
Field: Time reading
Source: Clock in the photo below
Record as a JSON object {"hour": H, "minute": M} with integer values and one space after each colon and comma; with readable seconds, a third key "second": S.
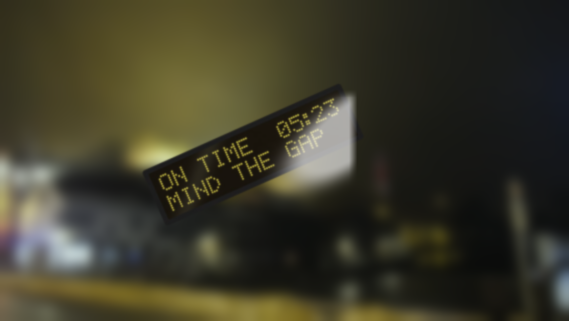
{"hour": 5, "minute": 23}
